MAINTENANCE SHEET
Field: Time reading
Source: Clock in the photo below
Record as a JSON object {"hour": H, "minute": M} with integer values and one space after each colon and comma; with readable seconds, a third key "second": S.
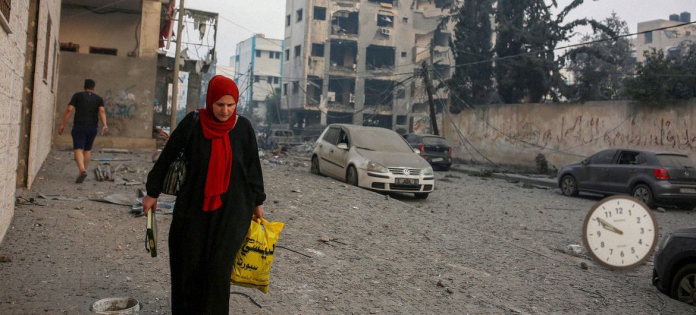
{"hour": 9, "minute": 51}
